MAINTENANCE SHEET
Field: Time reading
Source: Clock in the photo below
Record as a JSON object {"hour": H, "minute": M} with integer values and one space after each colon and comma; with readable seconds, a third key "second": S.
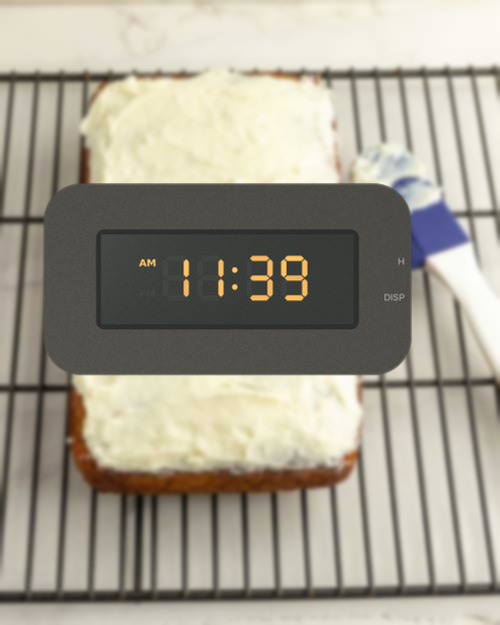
{"hour": 11, "minute": 39}
